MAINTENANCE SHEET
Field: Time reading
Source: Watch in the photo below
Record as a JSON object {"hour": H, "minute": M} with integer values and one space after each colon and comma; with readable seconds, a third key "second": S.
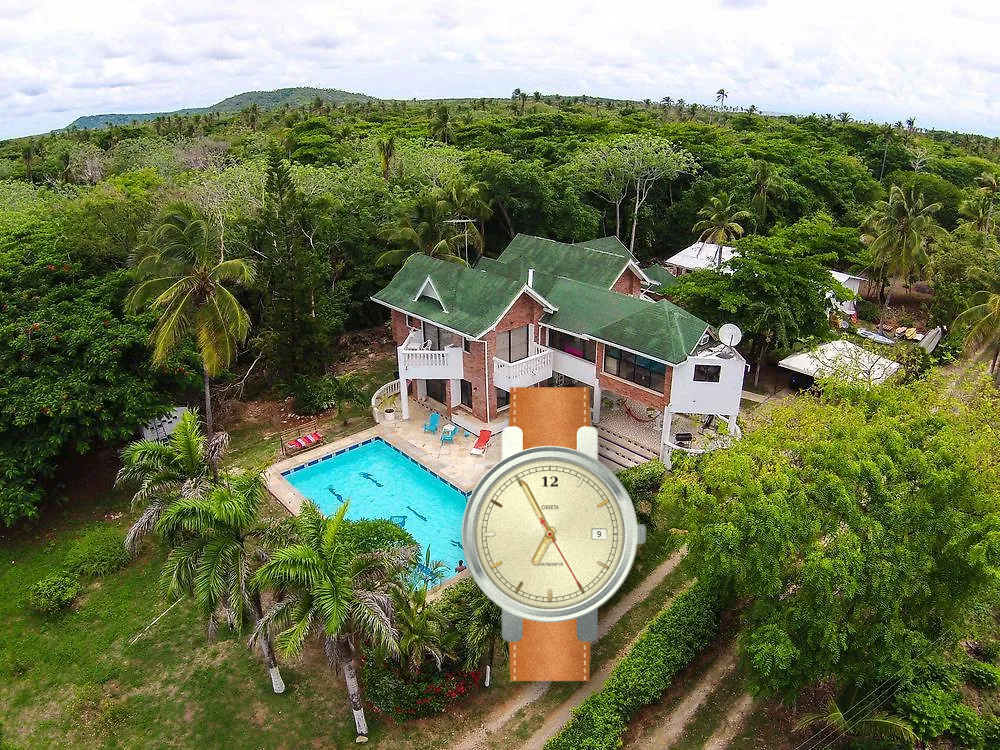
{"hour": 6, "minute": 55, "second": 25}
